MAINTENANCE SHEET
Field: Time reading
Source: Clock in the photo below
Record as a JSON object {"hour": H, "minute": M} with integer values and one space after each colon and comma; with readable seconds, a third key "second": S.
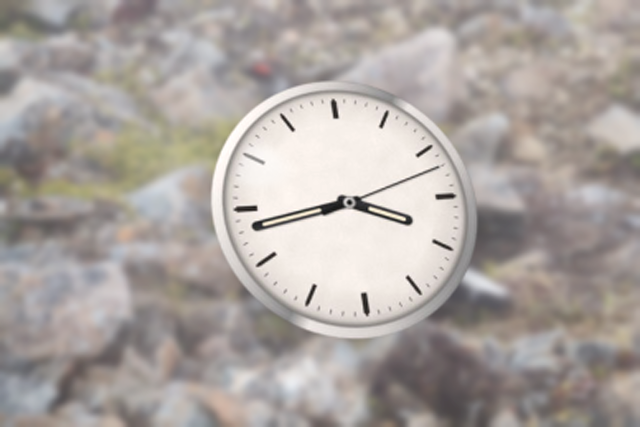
{"hour": 3, "minute": 43, "second": 12}
